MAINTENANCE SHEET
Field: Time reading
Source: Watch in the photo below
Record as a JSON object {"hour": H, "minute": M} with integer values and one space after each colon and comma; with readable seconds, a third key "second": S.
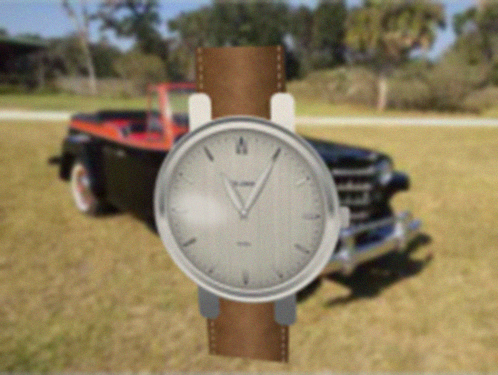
{"hour": 11, "minute": 5}
